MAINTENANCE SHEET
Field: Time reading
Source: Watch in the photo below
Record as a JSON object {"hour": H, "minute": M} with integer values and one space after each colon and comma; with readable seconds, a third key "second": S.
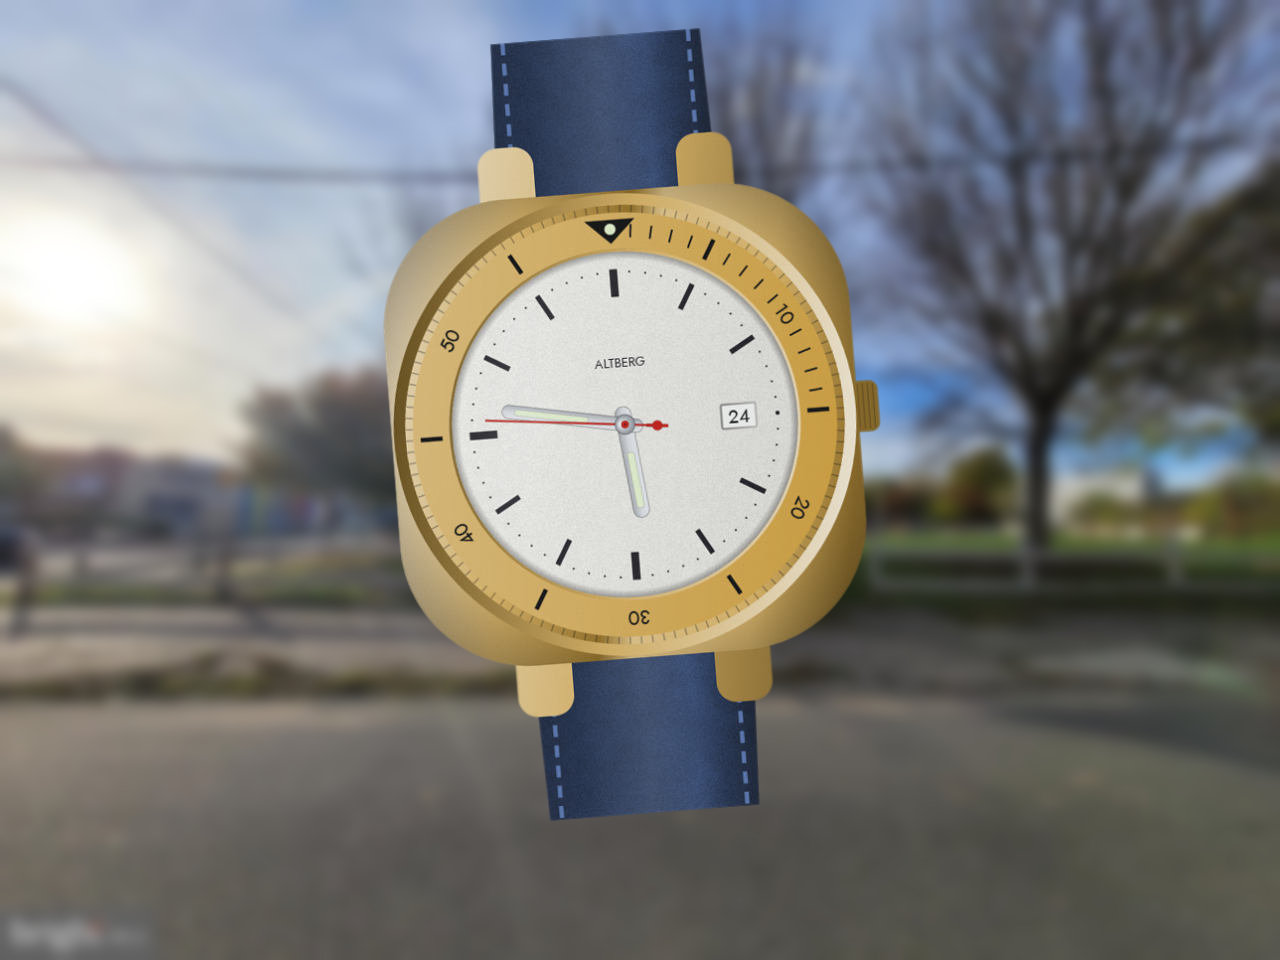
{"hour": 5, "minute": 46, "second": 46}
